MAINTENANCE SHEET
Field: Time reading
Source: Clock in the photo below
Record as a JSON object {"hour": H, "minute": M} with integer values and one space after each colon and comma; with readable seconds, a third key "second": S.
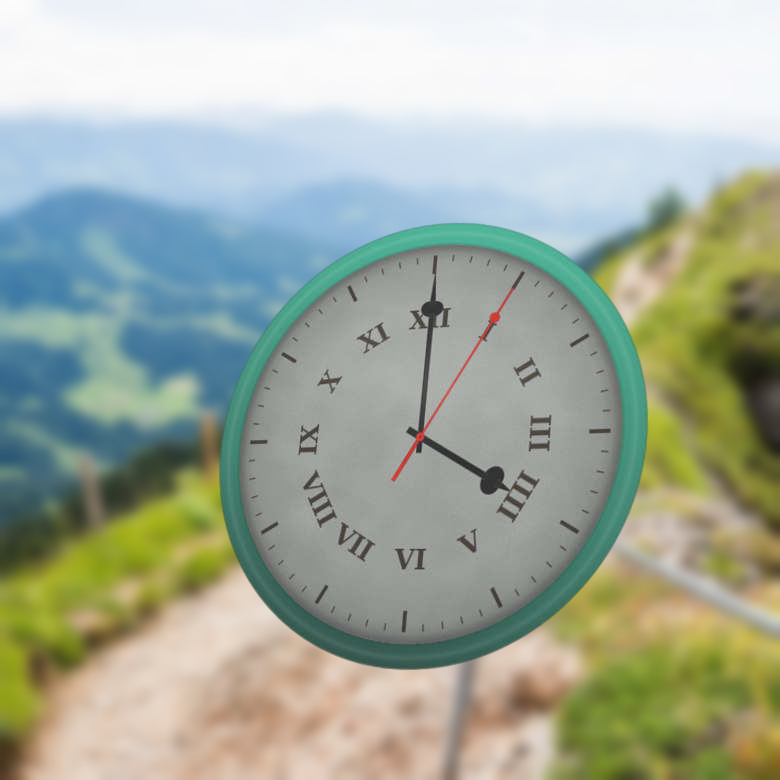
{"hour": 4, "minute": 0, "second": 5}
